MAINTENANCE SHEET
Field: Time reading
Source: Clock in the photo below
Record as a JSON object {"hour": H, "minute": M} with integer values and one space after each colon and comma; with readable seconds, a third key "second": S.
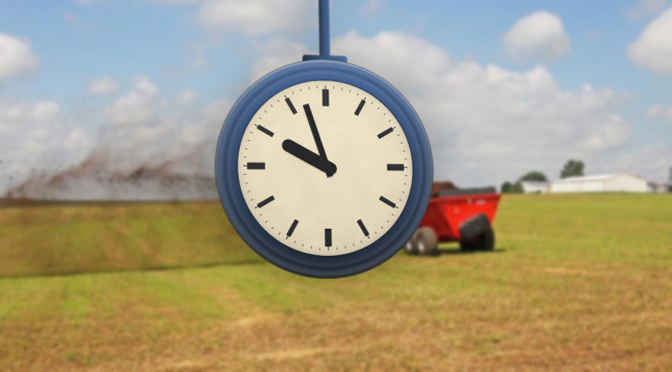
{"hour": 9, "minute": 57}
